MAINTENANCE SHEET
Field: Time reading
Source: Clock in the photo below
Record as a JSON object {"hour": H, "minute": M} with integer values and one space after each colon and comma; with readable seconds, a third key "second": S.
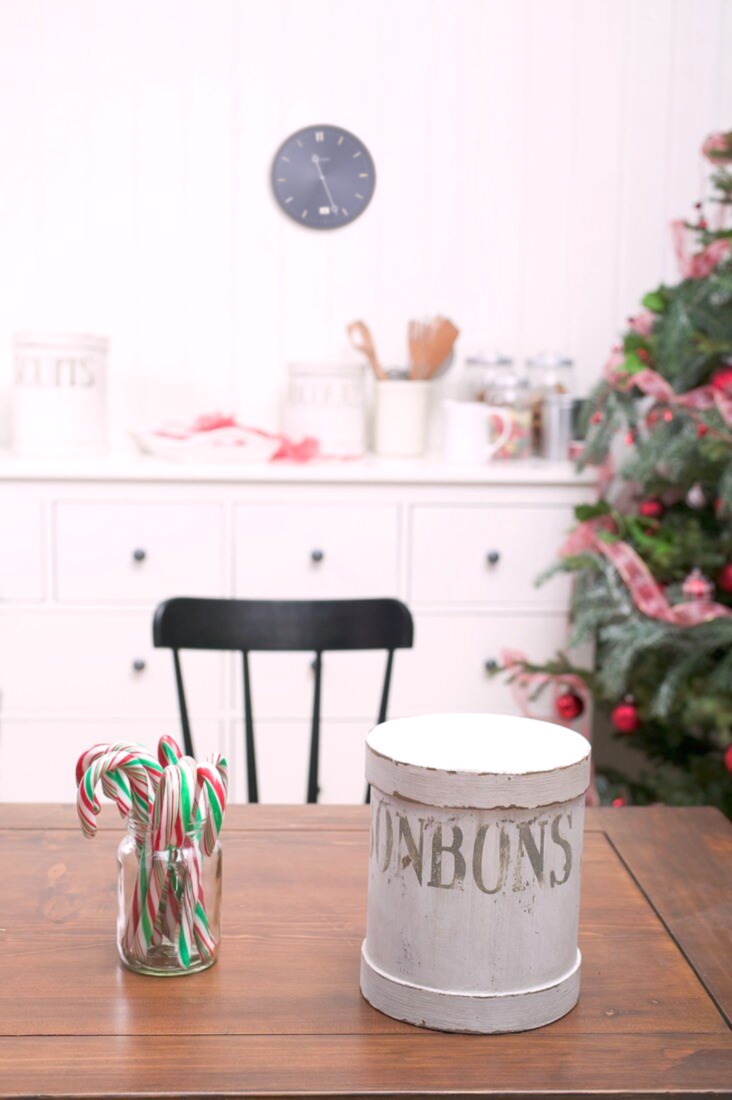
{"hour": 11, "minute": 27}
